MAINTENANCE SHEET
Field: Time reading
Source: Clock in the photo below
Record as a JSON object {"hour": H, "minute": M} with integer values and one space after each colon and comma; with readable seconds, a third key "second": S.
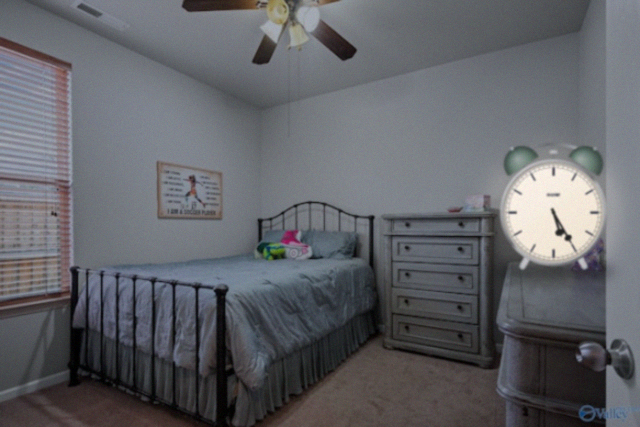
{"hour": 5, "minute": 25}
